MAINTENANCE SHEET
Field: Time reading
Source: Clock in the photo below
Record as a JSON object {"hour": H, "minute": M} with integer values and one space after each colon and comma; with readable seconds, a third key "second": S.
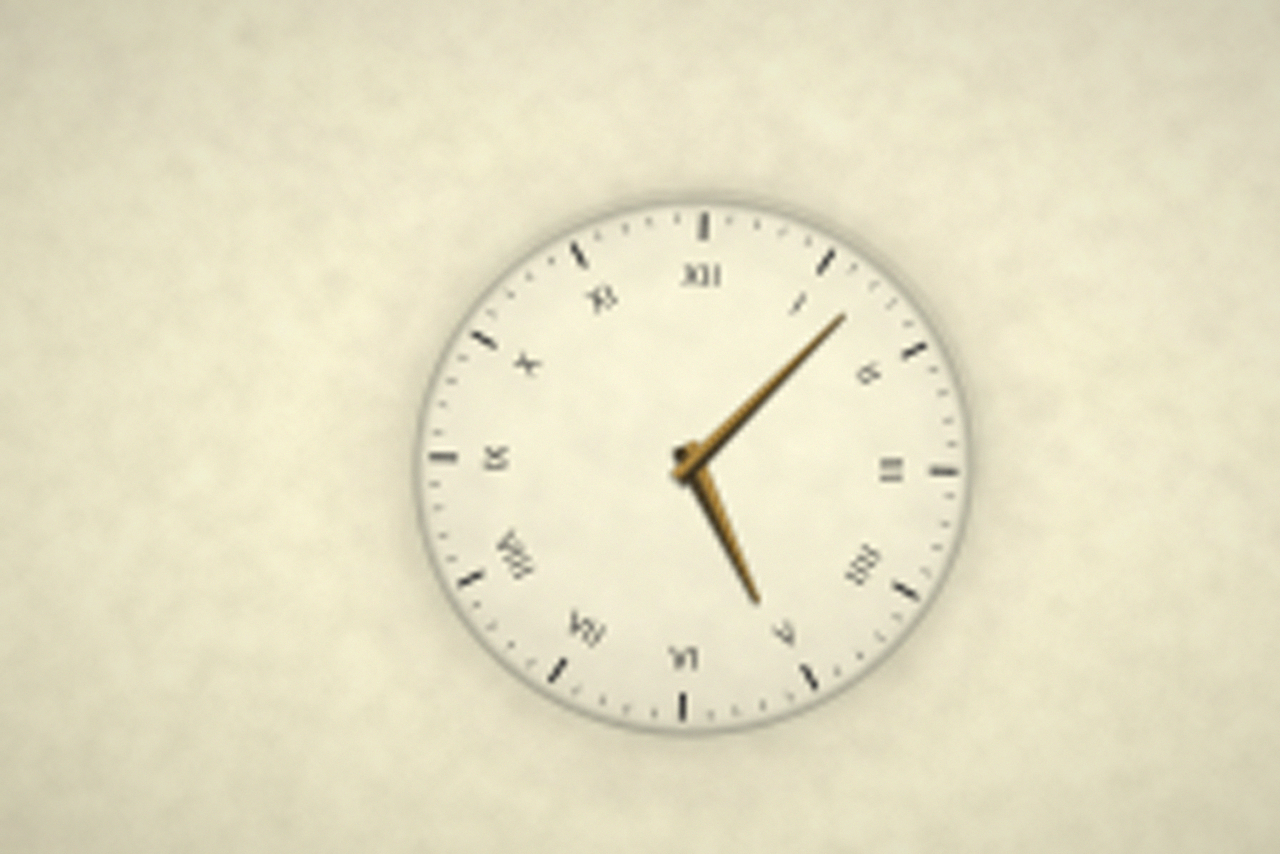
{"hour": 5, "minute": 7}
